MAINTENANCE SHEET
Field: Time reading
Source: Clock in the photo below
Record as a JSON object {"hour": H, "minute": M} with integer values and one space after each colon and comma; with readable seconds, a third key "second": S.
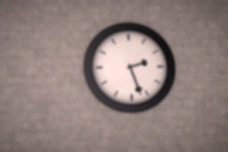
{"hour": 2, "minute": 27}
